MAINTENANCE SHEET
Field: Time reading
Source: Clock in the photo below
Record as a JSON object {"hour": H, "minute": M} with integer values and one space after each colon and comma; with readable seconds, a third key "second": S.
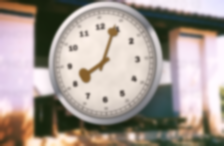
{"hour": 8, "minute": 4}
